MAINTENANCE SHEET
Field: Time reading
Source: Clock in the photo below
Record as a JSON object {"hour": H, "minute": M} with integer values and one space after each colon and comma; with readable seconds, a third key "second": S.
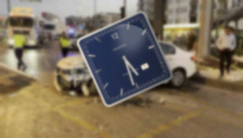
{"hour": 5, "minute": 31}
